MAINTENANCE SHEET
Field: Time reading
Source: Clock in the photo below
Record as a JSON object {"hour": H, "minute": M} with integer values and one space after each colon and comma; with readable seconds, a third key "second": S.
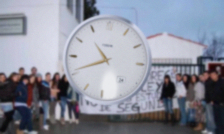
{"hour": 10, "minute": 41}
